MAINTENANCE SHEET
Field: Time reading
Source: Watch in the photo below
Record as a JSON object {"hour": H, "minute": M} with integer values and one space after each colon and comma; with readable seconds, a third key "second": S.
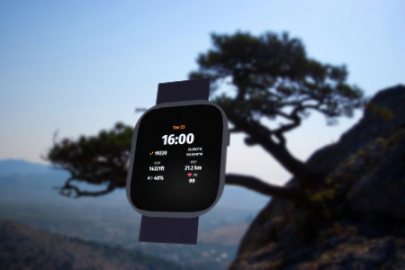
{"hour": 16, "minute": 0}
